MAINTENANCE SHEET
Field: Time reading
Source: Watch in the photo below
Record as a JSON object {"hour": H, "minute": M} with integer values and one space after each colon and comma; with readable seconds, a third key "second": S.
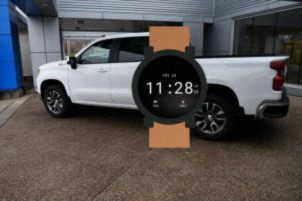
{"hour": 11, "minute": 28}
